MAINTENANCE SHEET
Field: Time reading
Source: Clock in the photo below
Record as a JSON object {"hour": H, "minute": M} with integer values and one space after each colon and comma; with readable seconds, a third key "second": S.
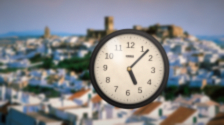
{"hour": 5, "minute": 7}
